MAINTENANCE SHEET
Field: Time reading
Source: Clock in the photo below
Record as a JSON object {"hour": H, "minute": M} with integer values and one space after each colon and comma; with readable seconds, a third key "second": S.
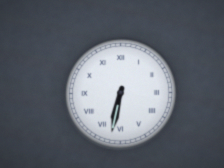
{"hour": 6, "minute": 32}
